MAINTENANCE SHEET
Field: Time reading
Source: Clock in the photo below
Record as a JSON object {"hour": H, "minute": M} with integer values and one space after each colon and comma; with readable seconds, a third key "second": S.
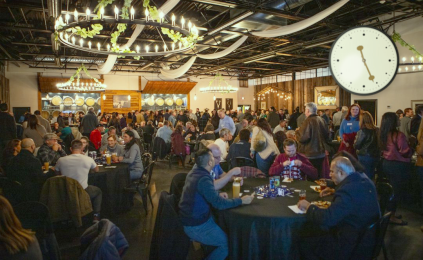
{"hour": 11, "minute": 26}
